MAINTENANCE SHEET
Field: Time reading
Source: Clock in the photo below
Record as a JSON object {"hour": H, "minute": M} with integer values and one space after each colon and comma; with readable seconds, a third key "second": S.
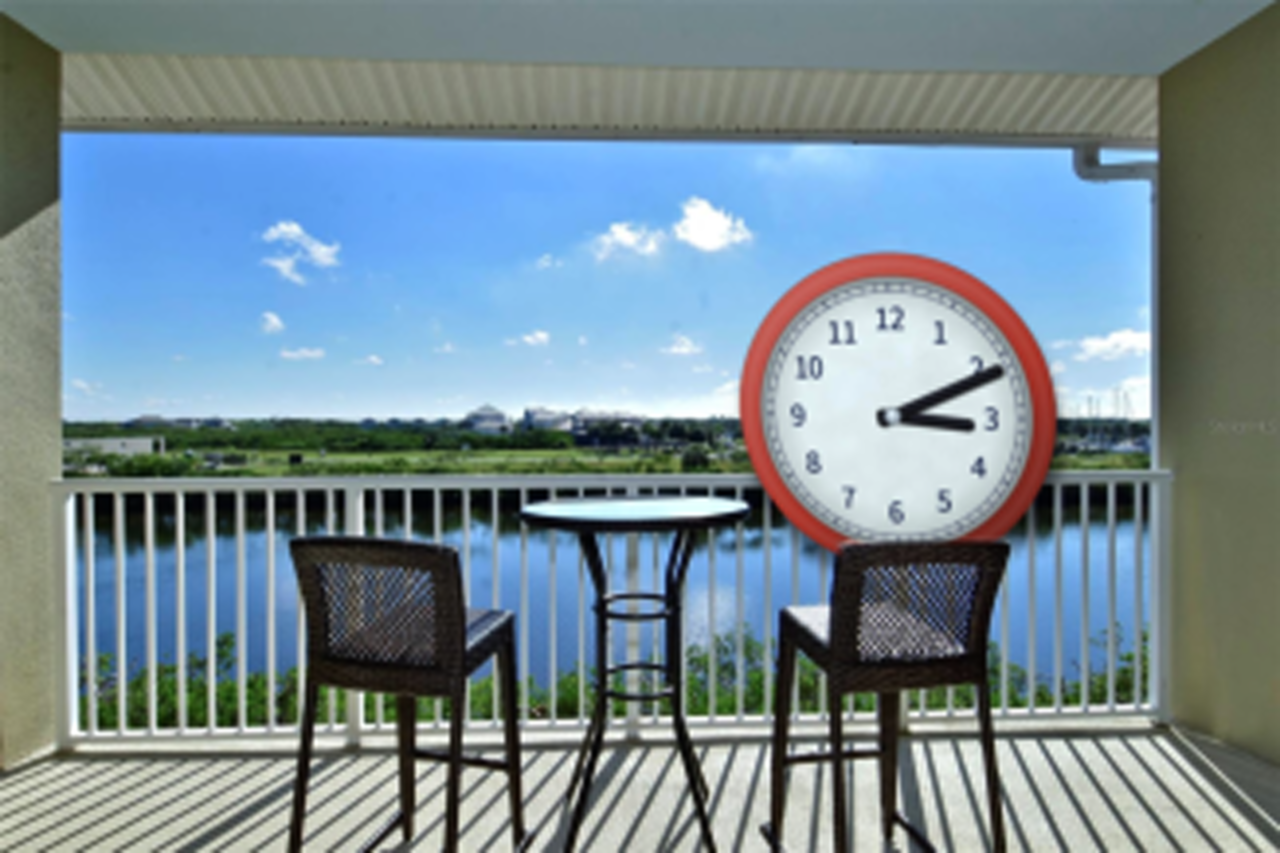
{"hour": 3, "minute": 11}
